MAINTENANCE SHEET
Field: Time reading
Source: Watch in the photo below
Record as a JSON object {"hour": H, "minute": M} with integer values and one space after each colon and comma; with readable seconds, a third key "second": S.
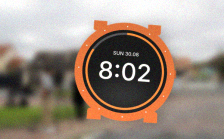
{"hour": 8, "minute": 2}
